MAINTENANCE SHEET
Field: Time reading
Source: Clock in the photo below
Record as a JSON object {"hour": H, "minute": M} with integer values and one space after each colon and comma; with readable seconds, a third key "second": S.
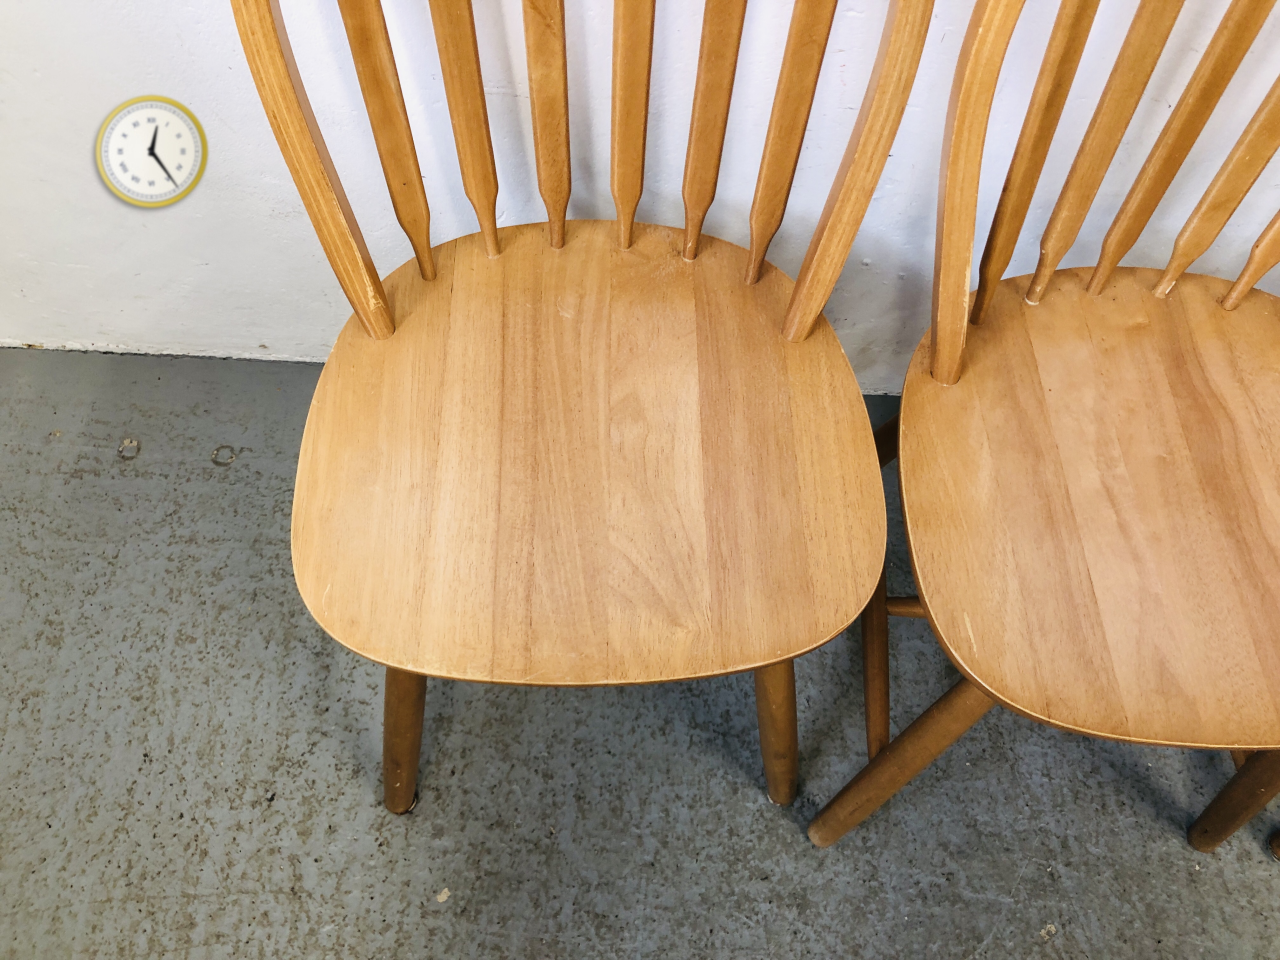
{"hour": 12, "minute": 24}
